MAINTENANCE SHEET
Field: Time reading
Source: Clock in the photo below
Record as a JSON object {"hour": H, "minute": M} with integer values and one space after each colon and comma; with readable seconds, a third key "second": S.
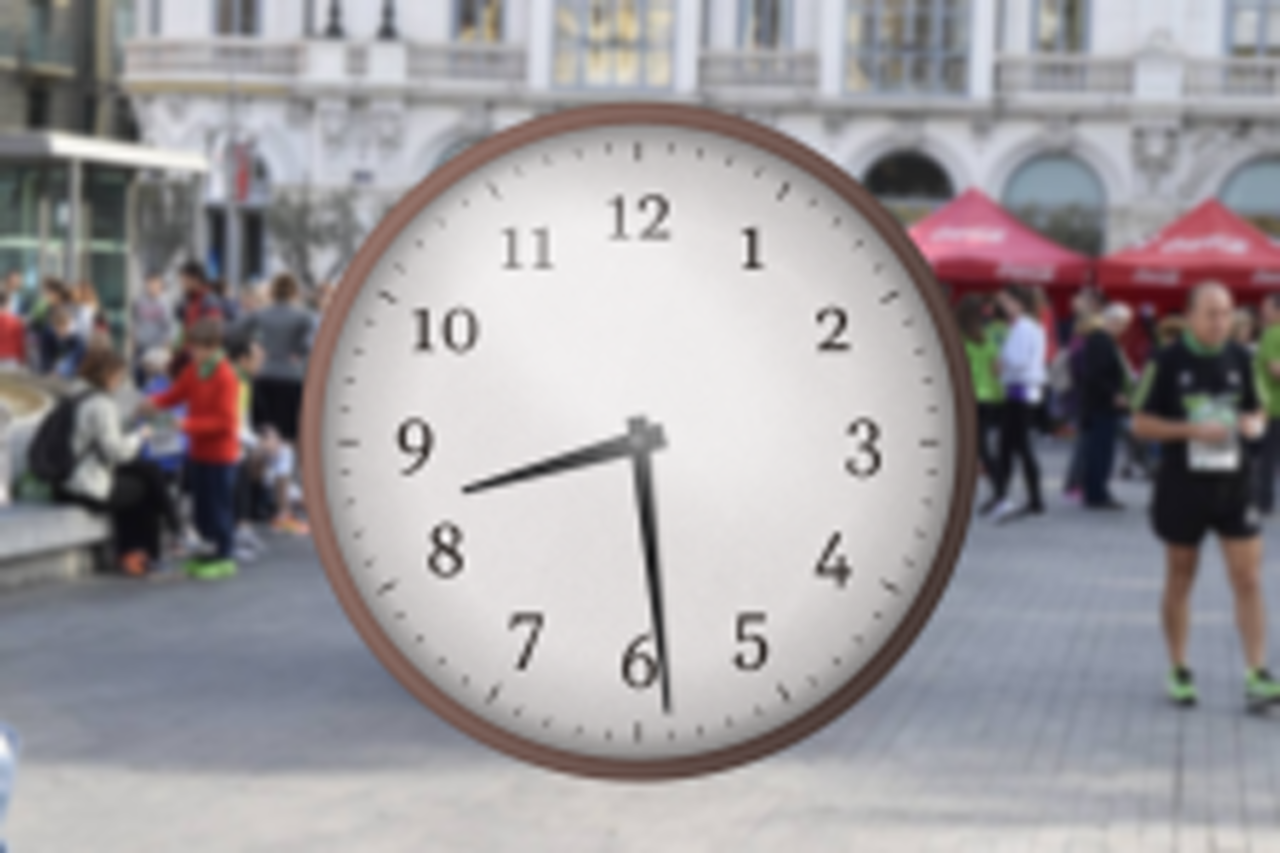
{"hour": 8, "minute": 29}
